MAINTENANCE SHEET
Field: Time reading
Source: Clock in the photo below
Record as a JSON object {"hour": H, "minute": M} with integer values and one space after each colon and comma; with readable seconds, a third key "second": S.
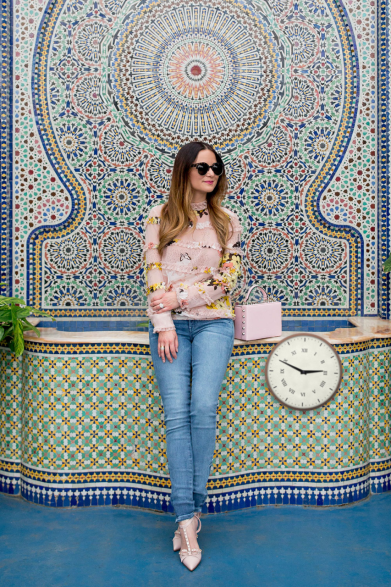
{"hour": 2, "minute": 49}
